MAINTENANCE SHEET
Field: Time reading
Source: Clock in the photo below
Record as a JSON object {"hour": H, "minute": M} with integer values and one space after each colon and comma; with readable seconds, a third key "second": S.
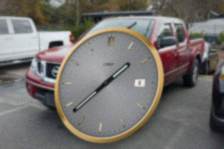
{"hour": 1, "minute": 38}
